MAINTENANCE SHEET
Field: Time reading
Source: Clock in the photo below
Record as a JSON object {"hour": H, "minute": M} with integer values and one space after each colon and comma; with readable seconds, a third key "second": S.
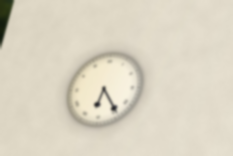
{"hour": 6, "minute": 24}
